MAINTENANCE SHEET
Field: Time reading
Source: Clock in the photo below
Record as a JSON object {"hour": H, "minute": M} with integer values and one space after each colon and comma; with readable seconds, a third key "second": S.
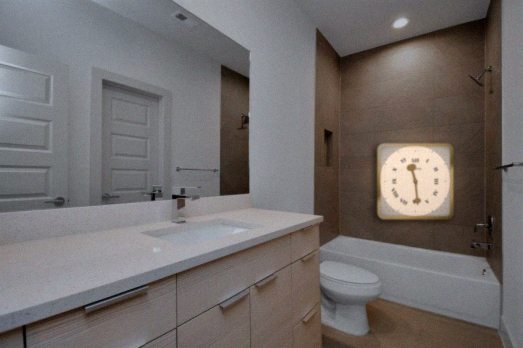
{"hour": 11, "minute": 29}
